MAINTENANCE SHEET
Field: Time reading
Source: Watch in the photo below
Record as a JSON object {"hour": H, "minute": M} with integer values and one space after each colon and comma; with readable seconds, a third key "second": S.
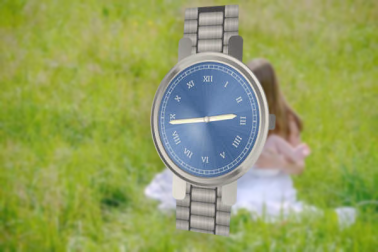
{"hour": 2, "minute": 44}
